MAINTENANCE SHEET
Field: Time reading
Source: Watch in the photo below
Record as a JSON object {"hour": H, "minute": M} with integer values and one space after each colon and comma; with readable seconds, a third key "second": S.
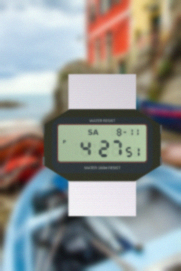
{"hour": 4, "minute": 27, "second": 51}
